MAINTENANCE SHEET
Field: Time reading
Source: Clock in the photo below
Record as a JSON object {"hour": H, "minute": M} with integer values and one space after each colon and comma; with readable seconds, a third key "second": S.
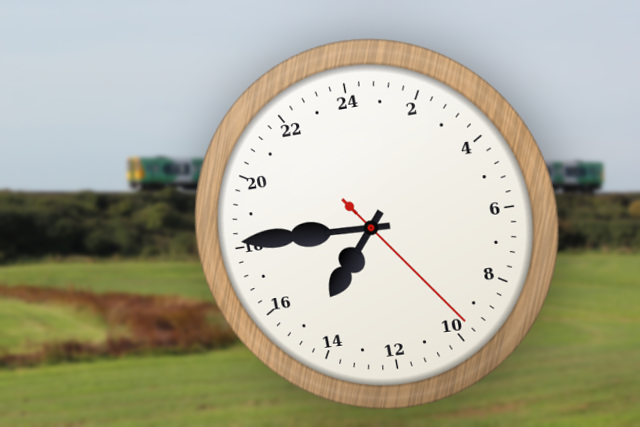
{"hour": 14, "minute": 45, "second": 24}
